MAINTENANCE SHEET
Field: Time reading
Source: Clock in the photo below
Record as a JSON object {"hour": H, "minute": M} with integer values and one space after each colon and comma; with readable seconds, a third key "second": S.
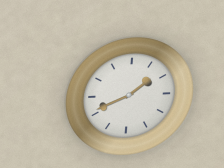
{"hour": 1, "minute": 41}
